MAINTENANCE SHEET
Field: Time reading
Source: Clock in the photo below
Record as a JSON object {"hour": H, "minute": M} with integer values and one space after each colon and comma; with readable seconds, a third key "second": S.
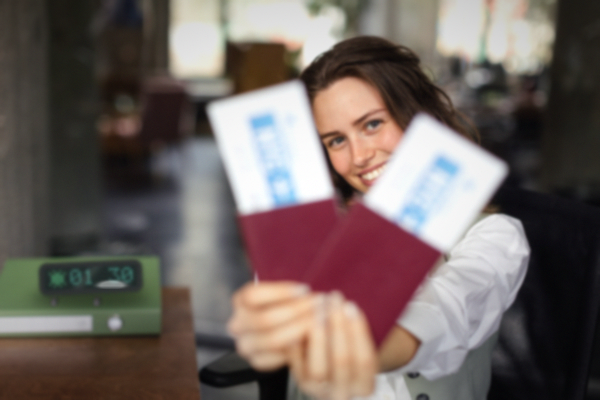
{"hour": 1, "minute": 30}
